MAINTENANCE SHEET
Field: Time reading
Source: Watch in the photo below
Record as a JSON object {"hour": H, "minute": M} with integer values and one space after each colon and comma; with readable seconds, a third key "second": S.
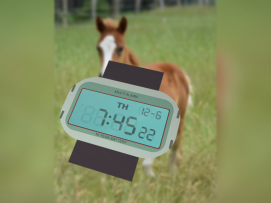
{"hour": 7, "minute": 45, "second": 22}
